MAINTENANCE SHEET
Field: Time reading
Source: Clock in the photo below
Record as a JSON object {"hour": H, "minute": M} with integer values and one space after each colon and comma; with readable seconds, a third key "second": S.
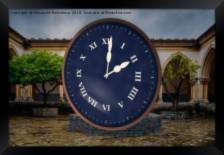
{"hour": 2, "minute": 1}
